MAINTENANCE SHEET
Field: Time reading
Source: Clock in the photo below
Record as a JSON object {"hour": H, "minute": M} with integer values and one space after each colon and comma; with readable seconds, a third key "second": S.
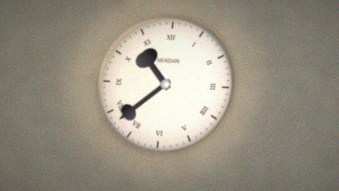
{"hour": 10, "minute": 38}
